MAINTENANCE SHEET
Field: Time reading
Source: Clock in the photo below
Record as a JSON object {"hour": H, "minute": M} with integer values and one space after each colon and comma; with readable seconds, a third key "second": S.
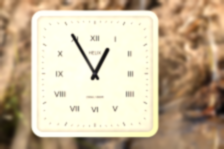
{"hour": 12, "minute": 55}
